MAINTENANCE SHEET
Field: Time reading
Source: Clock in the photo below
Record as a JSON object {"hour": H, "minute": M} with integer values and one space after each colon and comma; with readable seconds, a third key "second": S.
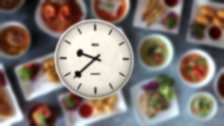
{"hour": 9, "minute": 38}
